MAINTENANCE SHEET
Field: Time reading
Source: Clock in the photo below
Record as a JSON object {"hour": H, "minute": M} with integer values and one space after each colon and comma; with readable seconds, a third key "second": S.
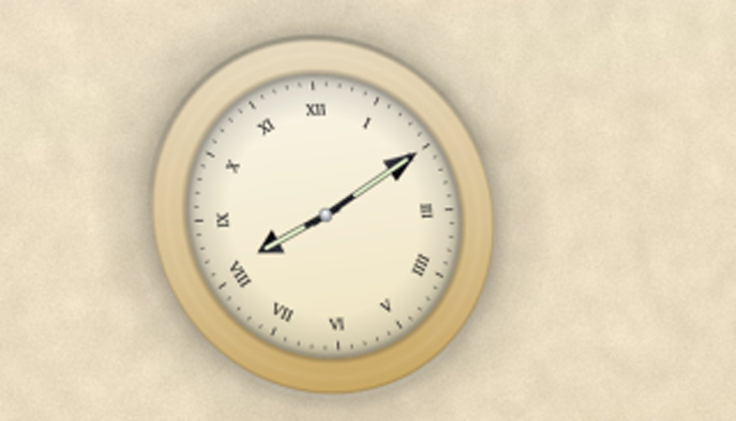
{"hour": 8, "minute": 10}
